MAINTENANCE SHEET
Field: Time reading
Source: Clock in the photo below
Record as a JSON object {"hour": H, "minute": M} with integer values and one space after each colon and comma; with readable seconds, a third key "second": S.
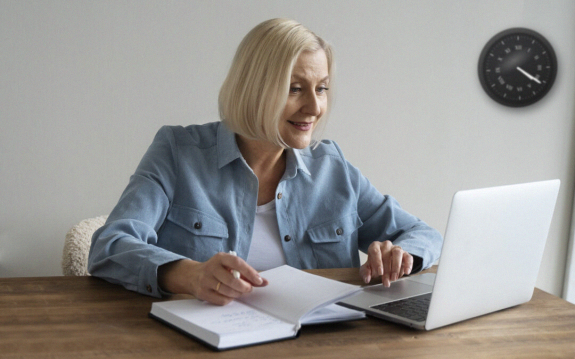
{"hour": 4, "minute": 21}
